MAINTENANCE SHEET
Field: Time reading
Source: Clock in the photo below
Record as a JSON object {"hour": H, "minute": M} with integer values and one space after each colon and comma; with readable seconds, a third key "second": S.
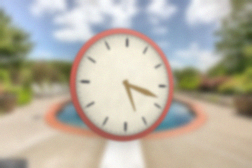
{"hour": 5, "minute": 18}
